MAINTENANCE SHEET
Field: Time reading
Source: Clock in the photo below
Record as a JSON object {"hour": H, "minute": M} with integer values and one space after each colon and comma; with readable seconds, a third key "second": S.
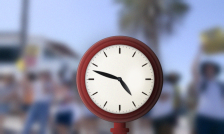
{"hour": 4, "minute": 48}
